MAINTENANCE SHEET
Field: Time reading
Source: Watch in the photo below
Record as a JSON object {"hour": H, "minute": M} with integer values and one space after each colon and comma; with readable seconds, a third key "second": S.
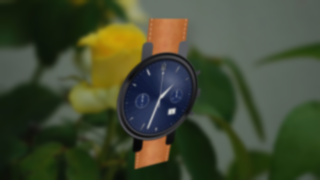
{"hour": 1, "minute": 33}
